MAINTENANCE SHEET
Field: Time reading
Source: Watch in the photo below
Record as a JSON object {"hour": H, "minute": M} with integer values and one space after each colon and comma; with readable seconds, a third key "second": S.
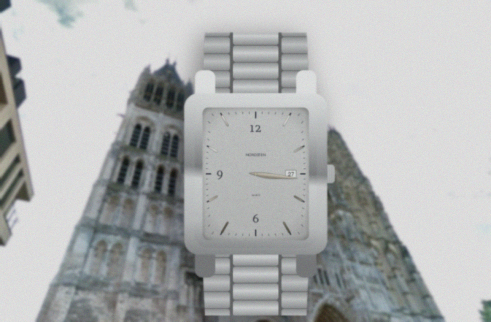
{"hour": 3, "minute": 16}
